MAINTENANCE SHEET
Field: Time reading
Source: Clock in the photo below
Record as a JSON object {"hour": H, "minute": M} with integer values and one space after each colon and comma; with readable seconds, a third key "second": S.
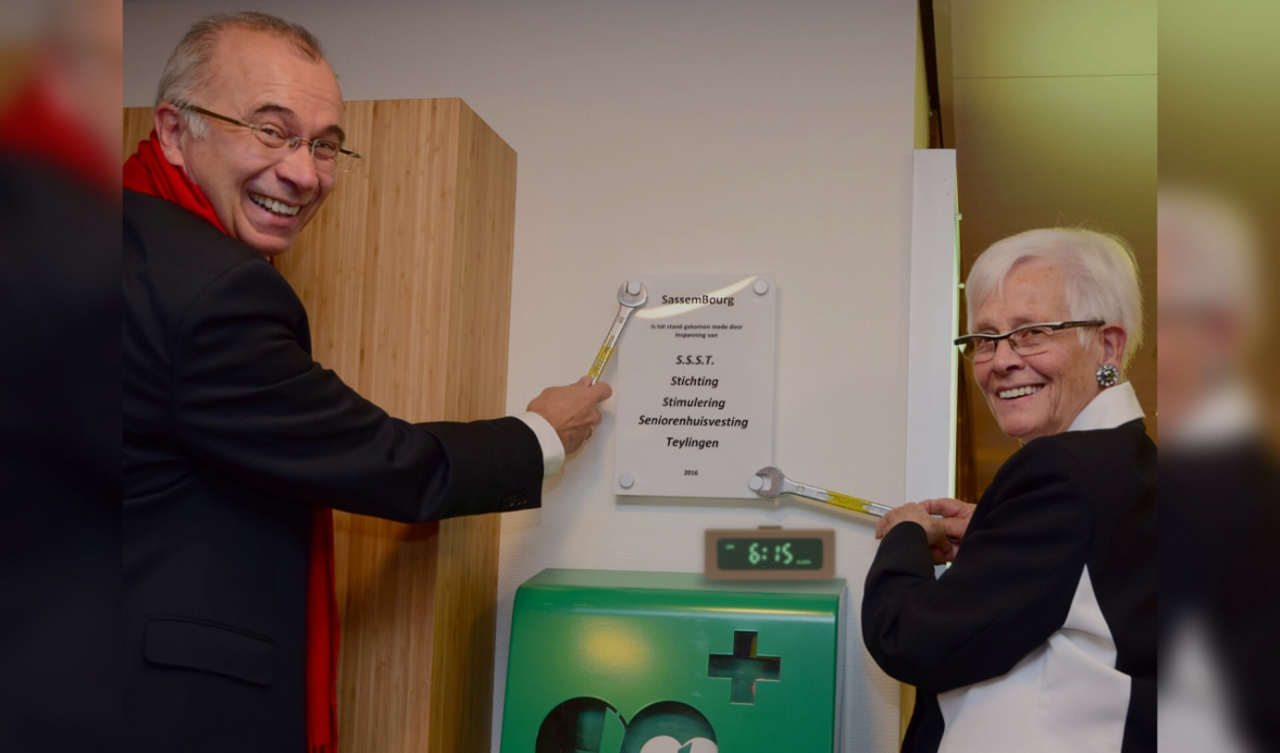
{"hour": 6, "minute": 15}
